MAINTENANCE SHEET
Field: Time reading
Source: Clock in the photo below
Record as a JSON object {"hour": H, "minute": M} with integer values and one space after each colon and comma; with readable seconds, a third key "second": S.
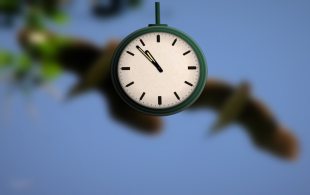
{"hour": 10, "minute": 53}
